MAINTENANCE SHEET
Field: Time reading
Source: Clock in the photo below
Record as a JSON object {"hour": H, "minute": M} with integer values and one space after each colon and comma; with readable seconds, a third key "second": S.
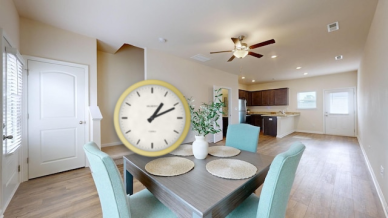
{"hour": 1, "minute": 11}
